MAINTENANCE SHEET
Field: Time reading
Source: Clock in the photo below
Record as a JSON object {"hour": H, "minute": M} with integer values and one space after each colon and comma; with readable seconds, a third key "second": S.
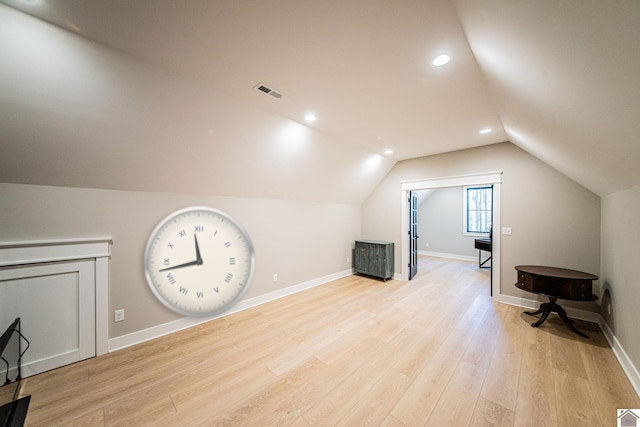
{"hour": 11, "minute": 43}
